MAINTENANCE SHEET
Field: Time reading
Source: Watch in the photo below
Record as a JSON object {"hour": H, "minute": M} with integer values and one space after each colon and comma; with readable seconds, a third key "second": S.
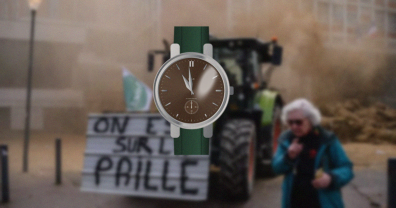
{"hour": 10, "minute": 59}
